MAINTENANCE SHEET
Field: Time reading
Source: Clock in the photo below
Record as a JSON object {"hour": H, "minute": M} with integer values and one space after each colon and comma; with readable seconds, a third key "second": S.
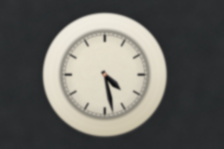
{"hour": 4, "minute": 28}
